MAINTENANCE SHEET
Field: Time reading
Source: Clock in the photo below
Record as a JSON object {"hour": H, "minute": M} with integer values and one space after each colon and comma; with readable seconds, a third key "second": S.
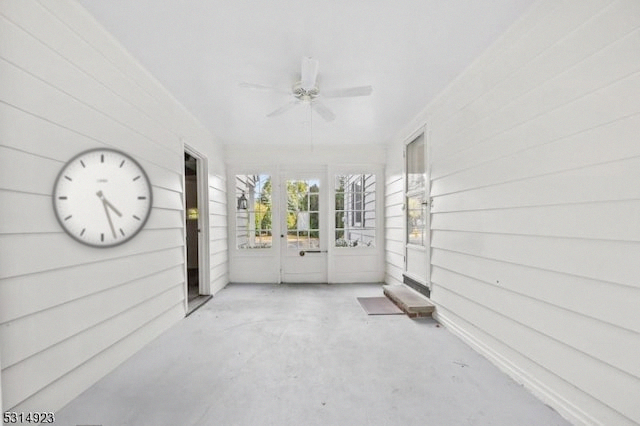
{"hour": 4, "minute": 27}
